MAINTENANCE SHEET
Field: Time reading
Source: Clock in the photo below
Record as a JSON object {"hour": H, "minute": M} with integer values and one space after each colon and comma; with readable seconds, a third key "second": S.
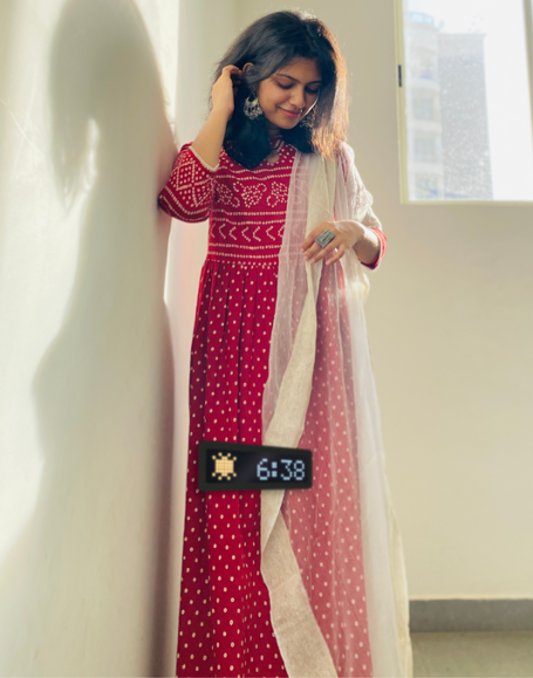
{"hour": 6, "minute": 38}
